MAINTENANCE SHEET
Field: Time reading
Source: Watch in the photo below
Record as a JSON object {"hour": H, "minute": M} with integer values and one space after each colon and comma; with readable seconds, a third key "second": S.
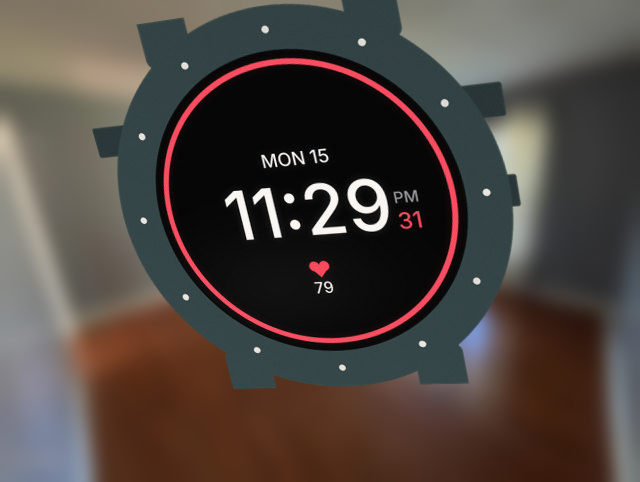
{"hour": 11, "minute": 29, "second": 31}
